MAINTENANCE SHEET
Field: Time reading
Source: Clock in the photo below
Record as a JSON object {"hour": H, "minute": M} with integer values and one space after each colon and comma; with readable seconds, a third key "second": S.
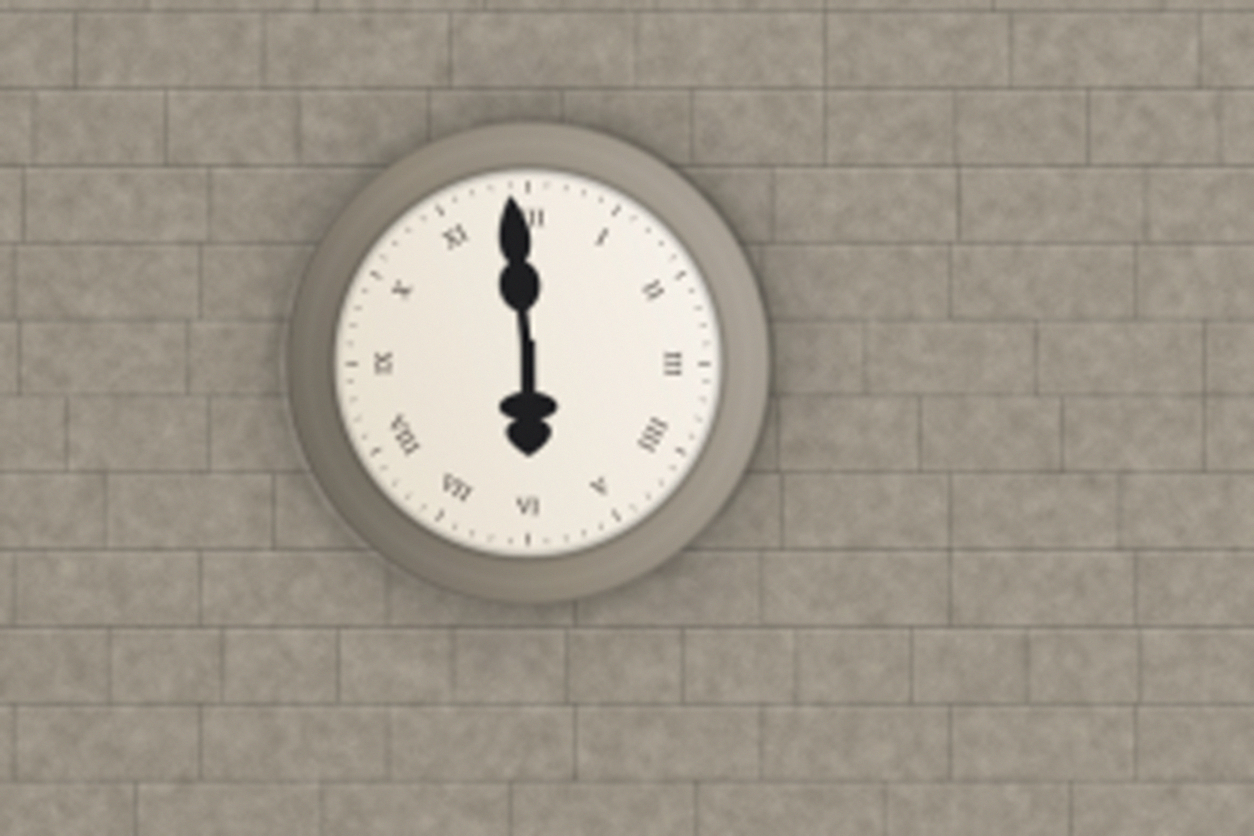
{"hour": 5, "minute": 59}
